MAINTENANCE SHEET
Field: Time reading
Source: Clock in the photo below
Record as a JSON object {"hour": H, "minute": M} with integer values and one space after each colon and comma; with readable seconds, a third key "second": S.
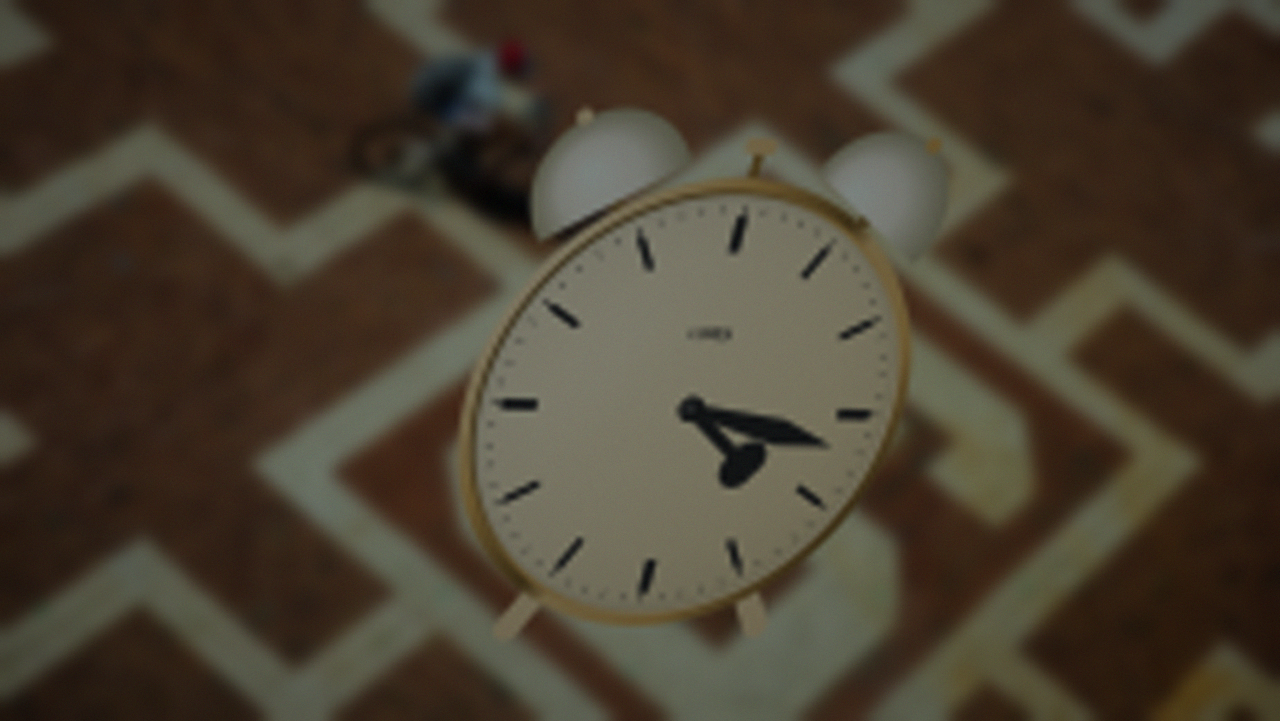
{"hour": 4, "minute": 17}
